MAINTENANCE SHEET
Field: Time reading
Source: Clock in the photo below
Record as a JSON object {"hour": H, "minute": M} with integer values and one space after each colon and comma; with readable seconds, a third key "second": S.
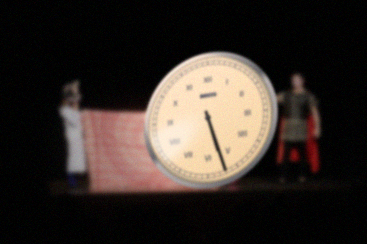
{"hour": 5, "minute": 27}
